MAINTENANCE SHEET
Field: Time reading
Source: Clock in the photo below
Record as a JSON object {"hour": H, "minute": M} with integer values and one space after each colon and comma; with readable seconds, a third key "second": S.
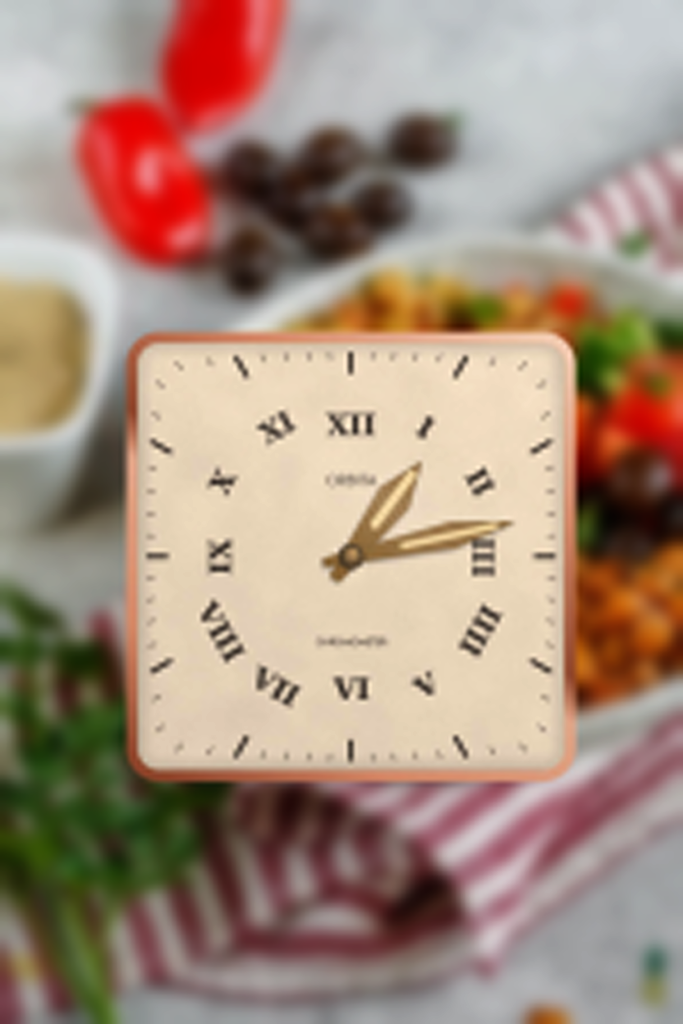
{"hour": 1, "minute": 13}
